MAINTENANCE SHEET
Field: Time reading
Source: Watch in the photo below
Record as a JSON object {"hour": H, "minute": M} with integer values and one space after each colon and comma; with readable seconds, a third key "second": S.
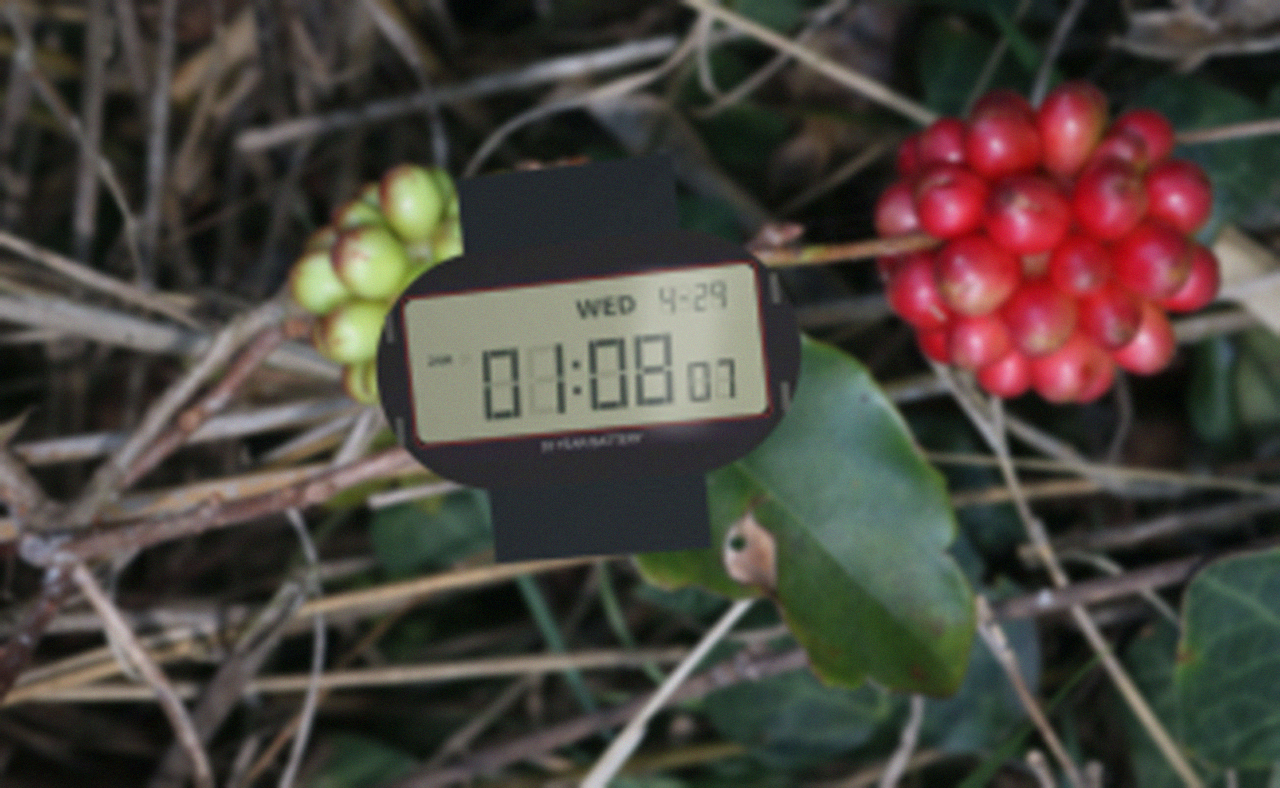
{"hour": 1, "minute": 8, "second": 7}
